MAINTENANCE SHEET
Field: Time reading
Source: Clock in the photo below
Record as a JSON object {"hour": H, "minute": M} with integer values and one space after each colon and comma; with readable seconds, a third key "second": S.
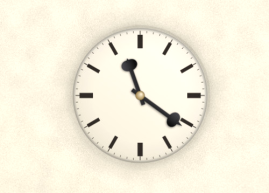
{"hour": 11, "minute": 21}
